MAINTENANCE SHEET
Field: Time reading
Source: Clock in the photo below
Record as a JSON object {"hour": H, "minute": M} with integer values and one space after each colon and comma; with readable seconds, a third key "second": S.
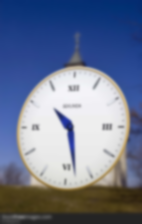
{"hour": 10, "minute": 28}
